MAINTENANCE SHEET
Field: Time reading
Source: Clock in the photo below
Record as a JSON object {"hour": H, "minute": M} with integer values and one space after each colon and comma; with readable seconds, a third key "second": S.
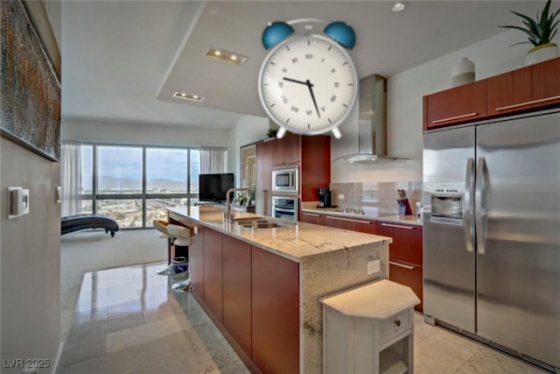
{"hour": 9, "minute": 27}
